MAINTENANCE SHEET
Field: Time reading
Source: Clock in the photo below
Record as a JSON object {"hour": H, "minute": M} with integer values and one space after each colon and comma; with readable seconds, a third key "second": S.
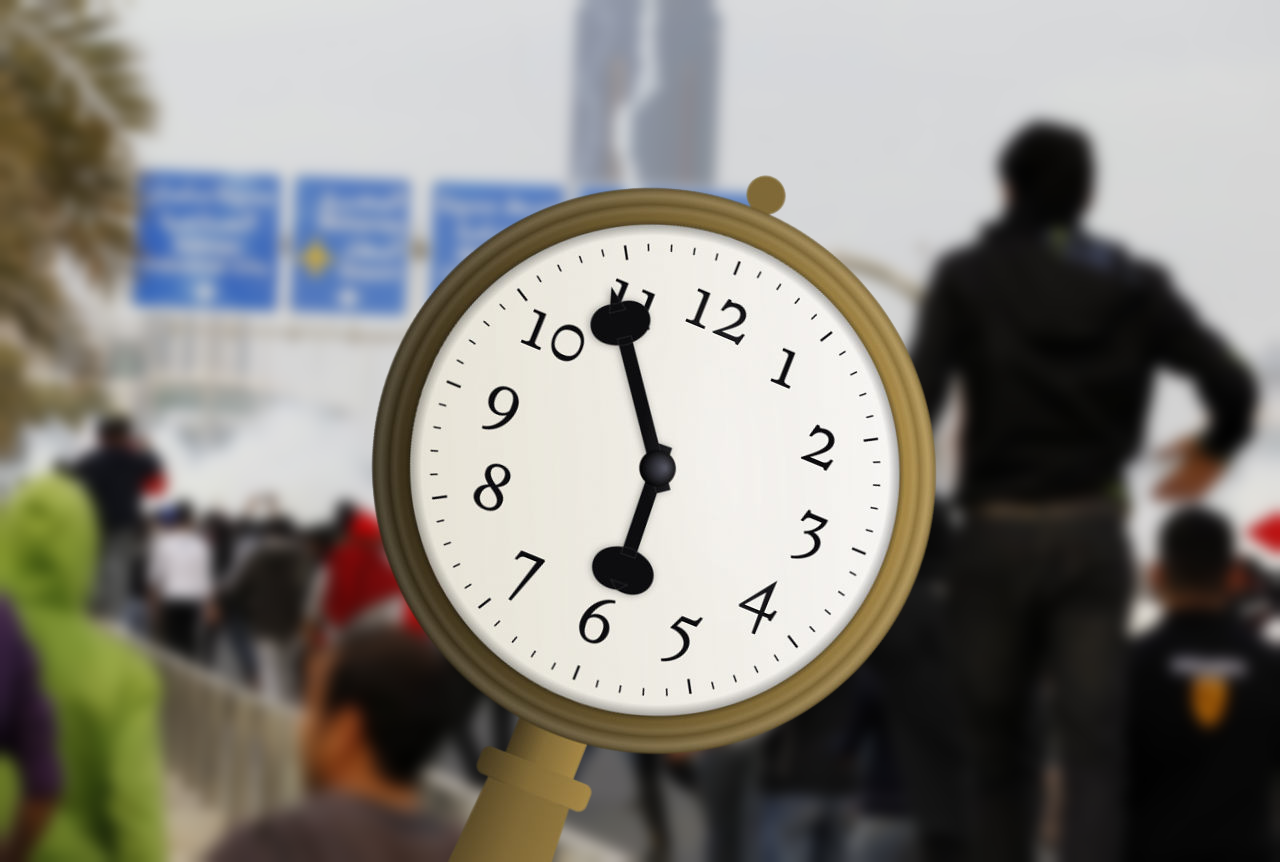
{"hour": 5, "minute": 54}
